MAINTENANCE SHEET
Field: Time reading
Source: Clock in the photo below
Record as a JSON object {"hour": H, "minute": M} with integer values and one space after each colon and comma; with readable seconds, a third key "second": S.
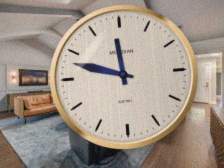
{"hour": 11, "minute": 48}
